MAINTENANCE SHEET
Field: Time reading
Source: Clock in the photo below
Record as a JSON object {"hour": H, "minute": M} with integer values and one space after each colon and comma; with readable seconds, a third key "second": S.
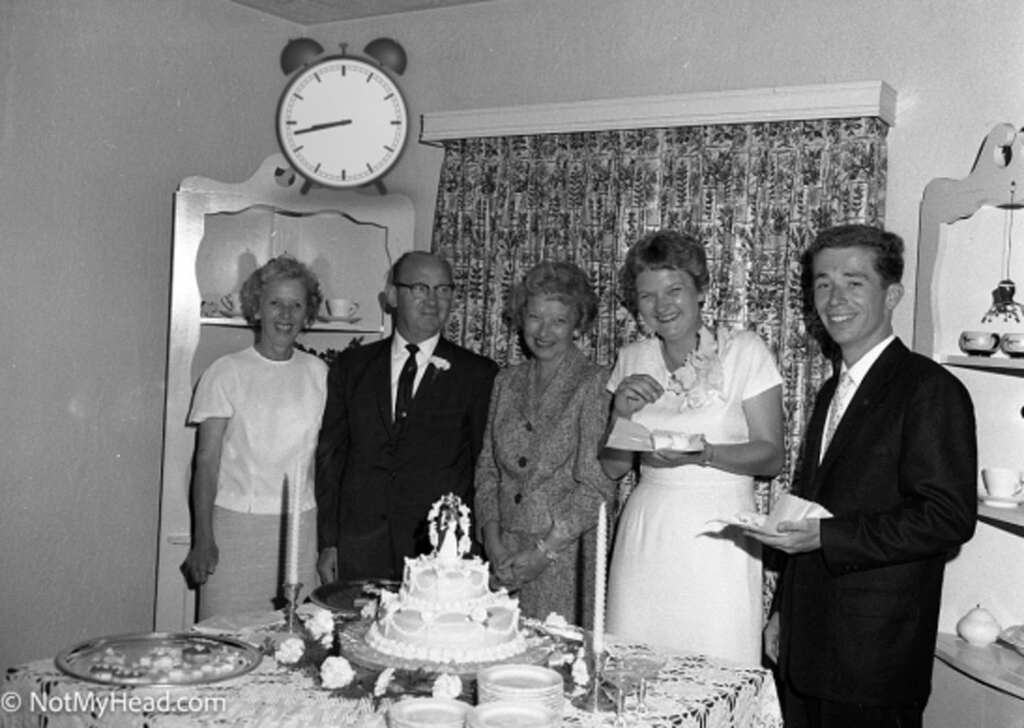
{"hour": 8, "minute": 43}
